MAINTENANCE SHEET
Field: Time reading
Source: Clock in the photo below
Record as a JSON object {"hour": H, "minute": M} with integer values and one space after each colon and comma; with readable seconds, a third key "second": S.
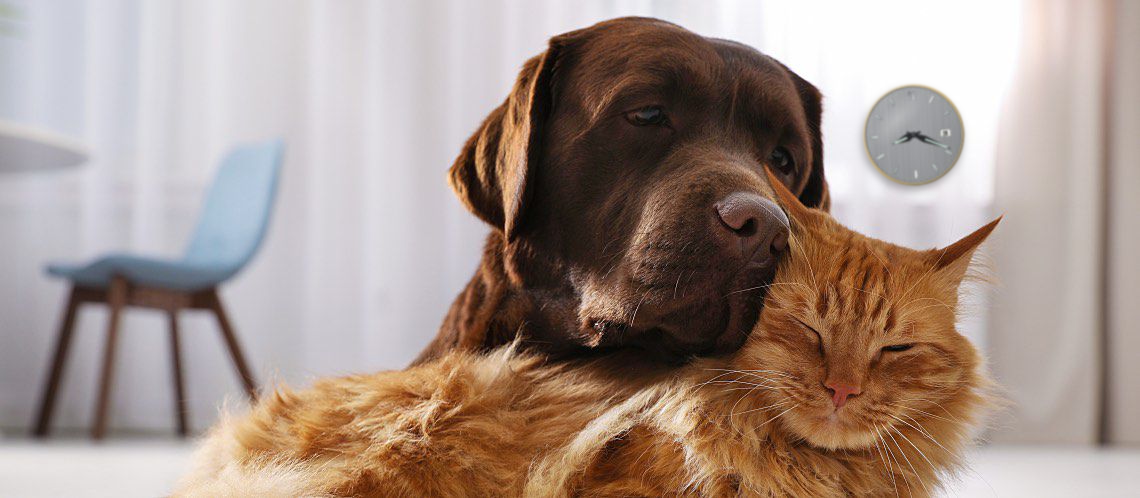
{"hour": 8, "minute": 19}
